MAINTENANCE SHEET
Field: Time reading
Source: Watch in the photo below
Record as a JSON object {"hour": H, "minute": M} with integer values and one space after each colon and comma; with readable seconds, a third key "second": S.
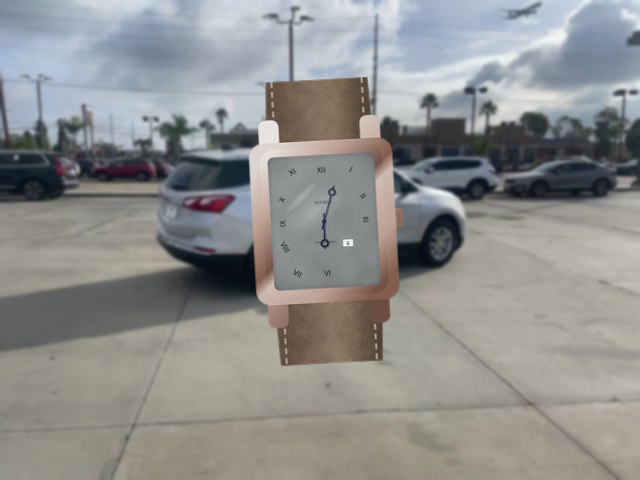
{"hour": 6, "minute": 3}
